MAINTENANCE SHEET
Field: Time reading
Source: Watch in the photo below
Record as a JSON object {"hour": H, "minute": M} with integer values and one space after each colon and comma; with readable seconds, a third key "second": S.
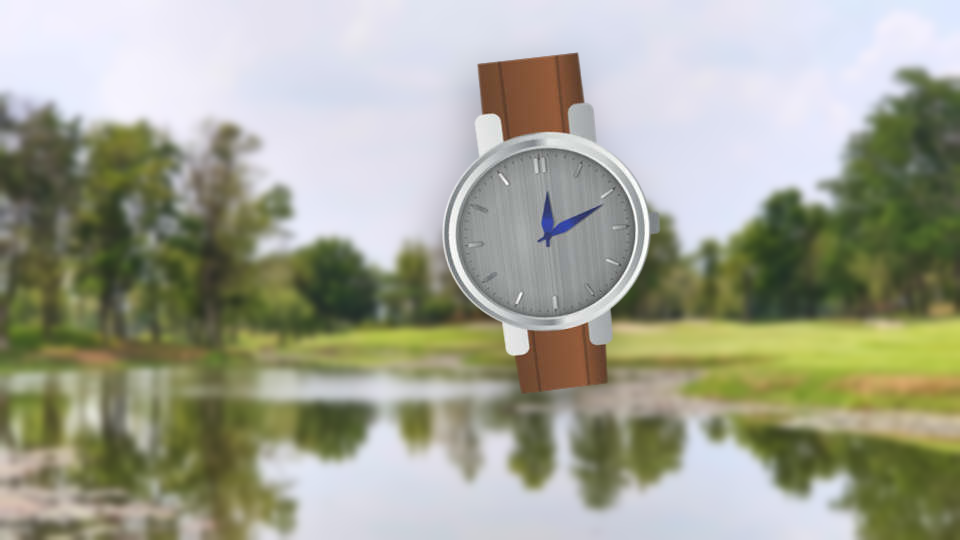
{"hour": 12, "minute": 11}
